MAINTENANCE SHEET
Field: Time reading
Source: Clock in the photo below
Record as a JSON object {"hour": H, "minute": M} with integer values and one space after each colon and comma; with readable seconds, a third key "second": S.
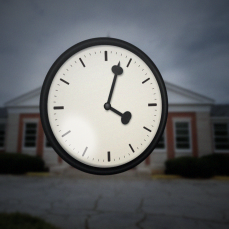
{"hour": 4, "minute": 3}
